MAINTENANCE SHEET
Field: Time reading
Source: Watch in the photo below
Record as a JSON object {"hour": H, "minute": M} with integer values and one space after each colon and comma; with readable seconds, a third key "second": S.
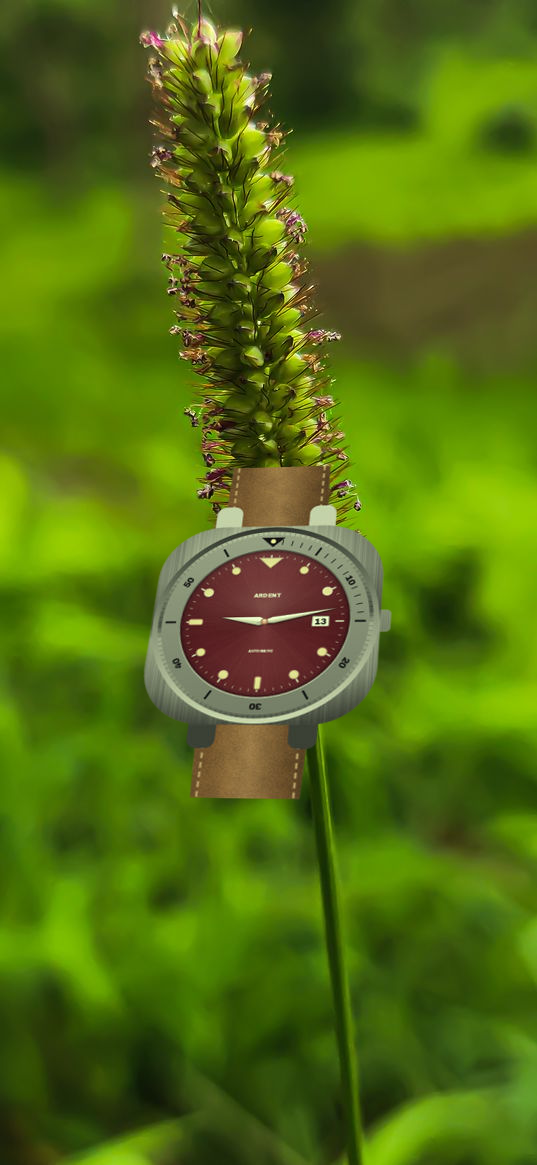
{"hour": 9, "minute": 13}
